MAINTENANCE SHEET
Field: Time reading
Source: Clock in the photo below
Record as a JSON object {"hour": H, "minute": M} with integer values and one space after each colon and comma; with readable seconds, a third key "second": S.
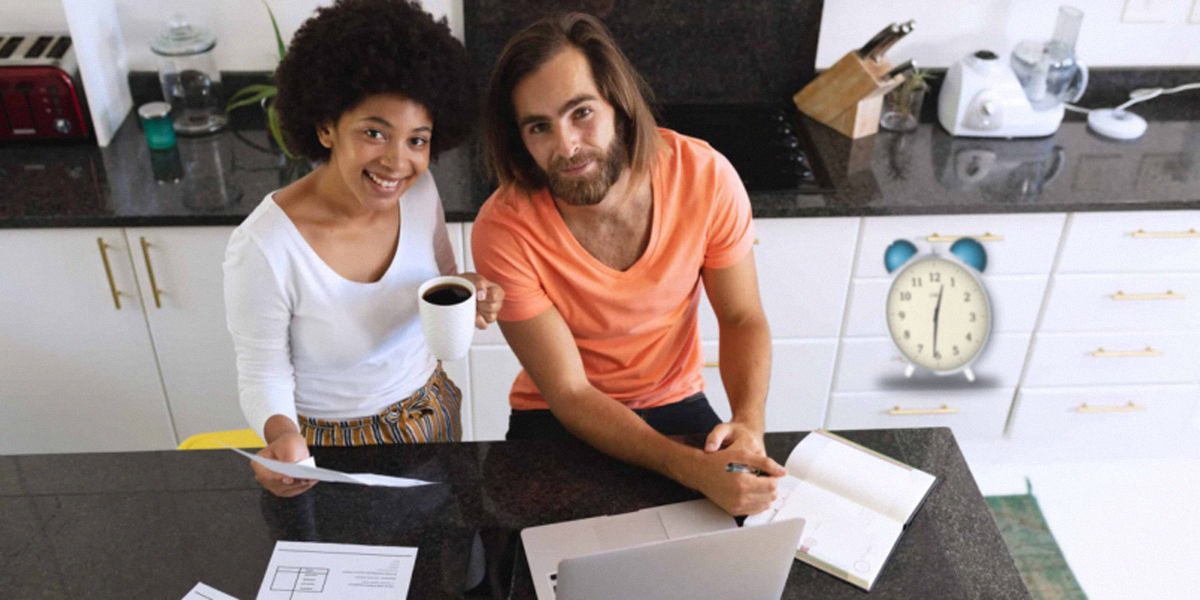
{"hour": 12, "minute": 31}
